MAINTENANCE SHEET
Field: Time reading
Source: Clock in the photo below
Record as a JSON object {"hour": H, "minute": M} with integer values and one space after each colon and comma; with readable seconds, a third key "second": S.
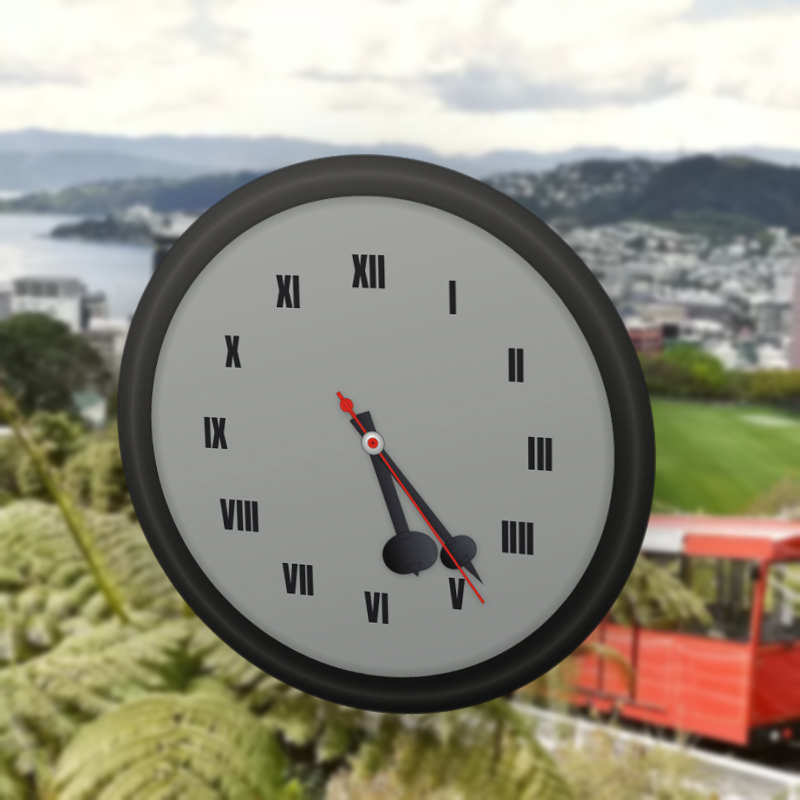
{"hour": 5, "minute": 23, "second": 24}
